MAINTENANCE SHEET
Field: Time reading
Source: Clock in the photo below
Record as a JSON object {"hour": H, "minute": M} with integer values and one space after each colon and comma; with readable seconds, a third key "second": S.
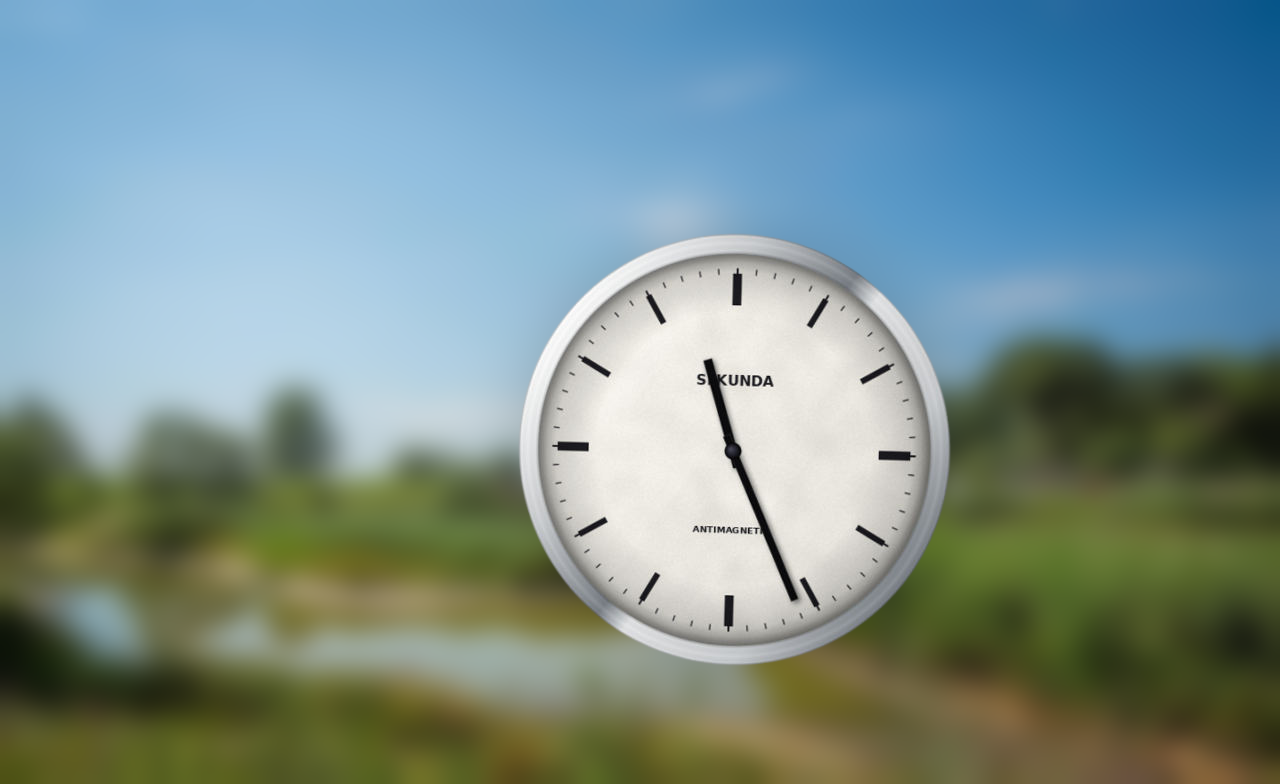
{"hour": 11, "minute": 26}
